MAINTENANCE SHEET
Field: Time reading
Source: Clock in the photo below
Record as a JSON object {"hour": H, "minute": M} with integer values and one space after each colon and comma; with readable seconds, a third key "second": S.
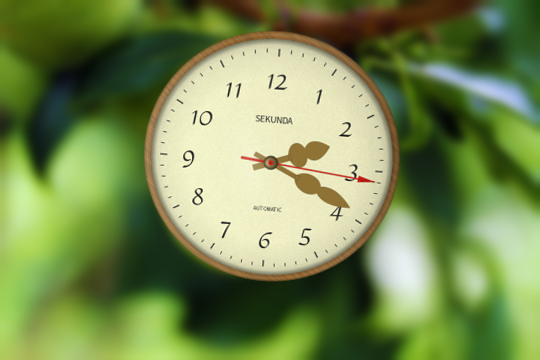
{"hour": 2, "minute": 19, "second": 16}
